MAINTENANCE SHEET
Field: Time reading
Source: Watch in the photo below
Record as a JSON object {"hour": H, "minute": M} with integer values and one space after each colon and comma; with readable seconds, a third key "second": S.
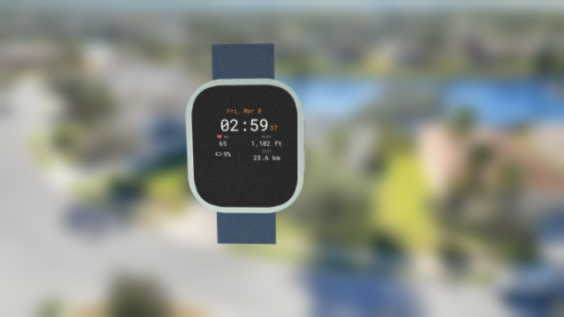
{"hour": 2, "minute": 59}
